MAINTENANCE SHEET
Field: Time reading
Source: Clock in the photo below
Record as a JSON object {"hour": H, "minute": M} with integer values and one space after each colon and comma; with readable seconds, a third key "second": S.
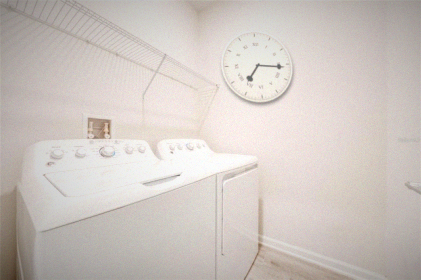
{"hour": 7, "minute": 16}
